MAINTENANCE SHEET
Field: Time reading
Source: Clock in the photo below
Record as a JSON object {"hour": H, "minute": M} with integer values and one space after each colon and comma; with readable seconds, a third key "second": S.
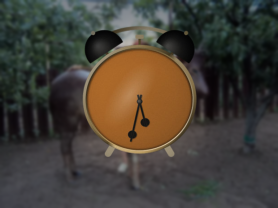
{"hour": 5, "minute": 32}
